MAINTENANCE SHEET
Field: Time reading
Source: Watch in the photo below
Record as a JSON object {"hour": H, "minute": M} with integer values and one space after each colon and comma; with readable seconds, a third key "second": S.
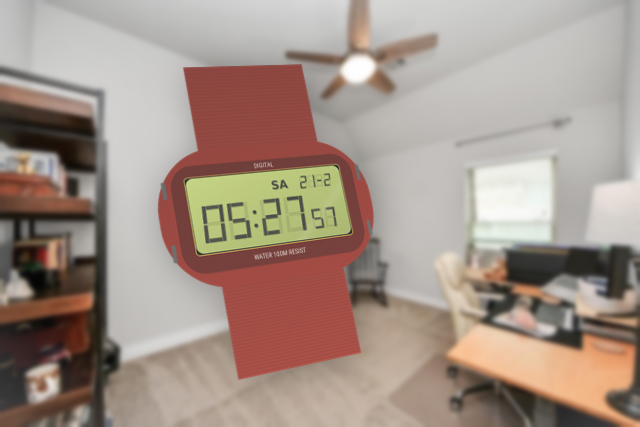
{"hour": 5, "minute": 27, "second": 57}
